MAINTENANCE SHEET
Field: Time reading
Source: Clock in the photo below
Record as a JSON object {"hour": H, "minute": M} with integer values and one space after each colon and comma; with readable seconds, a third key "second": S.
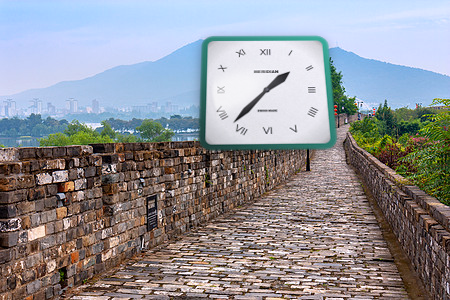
{"hour": 1, "minute": 37}
